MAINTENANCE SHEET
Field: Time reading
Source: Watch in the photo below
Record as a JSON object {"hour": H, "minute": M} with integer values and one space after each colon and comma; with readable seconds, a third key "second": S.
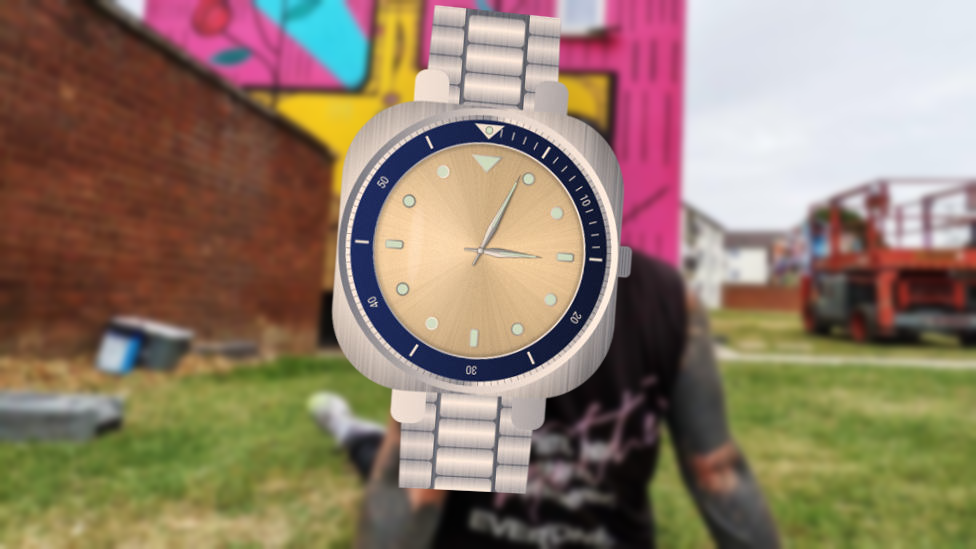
{"hour": 3, "minute": 4}
